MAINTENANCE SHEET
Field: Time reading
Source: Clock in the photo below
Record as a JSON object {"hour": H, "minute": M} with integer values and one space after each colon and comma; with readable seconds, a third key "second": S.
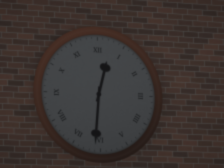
{"hour": 12, "minute": 31}
